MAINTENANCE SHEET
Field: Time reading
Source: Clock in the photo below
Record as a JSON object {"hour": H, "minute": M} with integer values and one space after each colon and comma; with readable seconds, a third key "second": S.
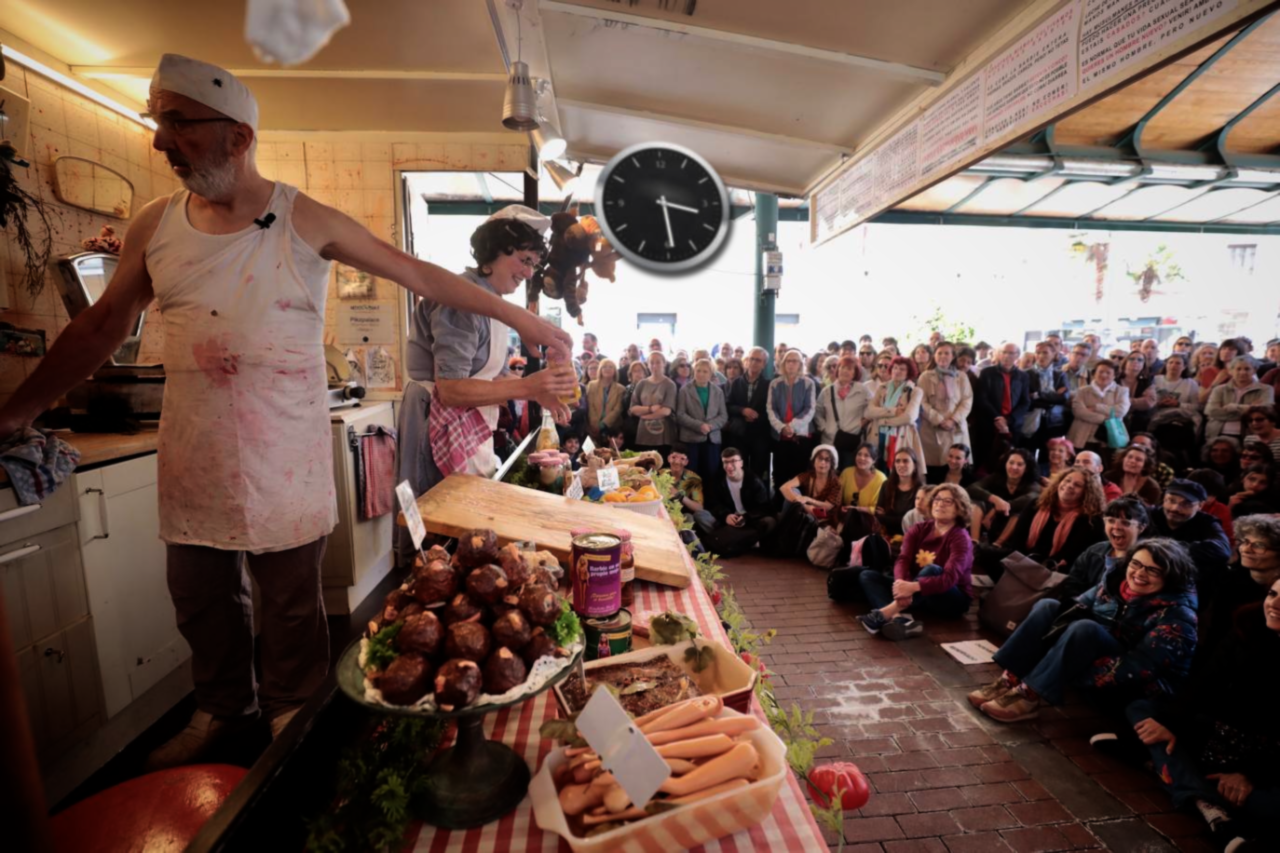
{"hour": 3, "minute": 29}
